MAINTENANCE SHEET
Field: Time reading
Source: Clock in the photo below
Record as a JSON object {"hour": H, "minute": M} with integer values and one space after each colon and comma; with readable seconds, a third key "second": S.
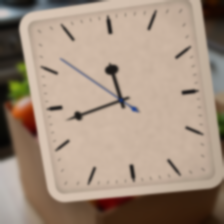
{"hour": 11, "minute": 42, "second": 52}
